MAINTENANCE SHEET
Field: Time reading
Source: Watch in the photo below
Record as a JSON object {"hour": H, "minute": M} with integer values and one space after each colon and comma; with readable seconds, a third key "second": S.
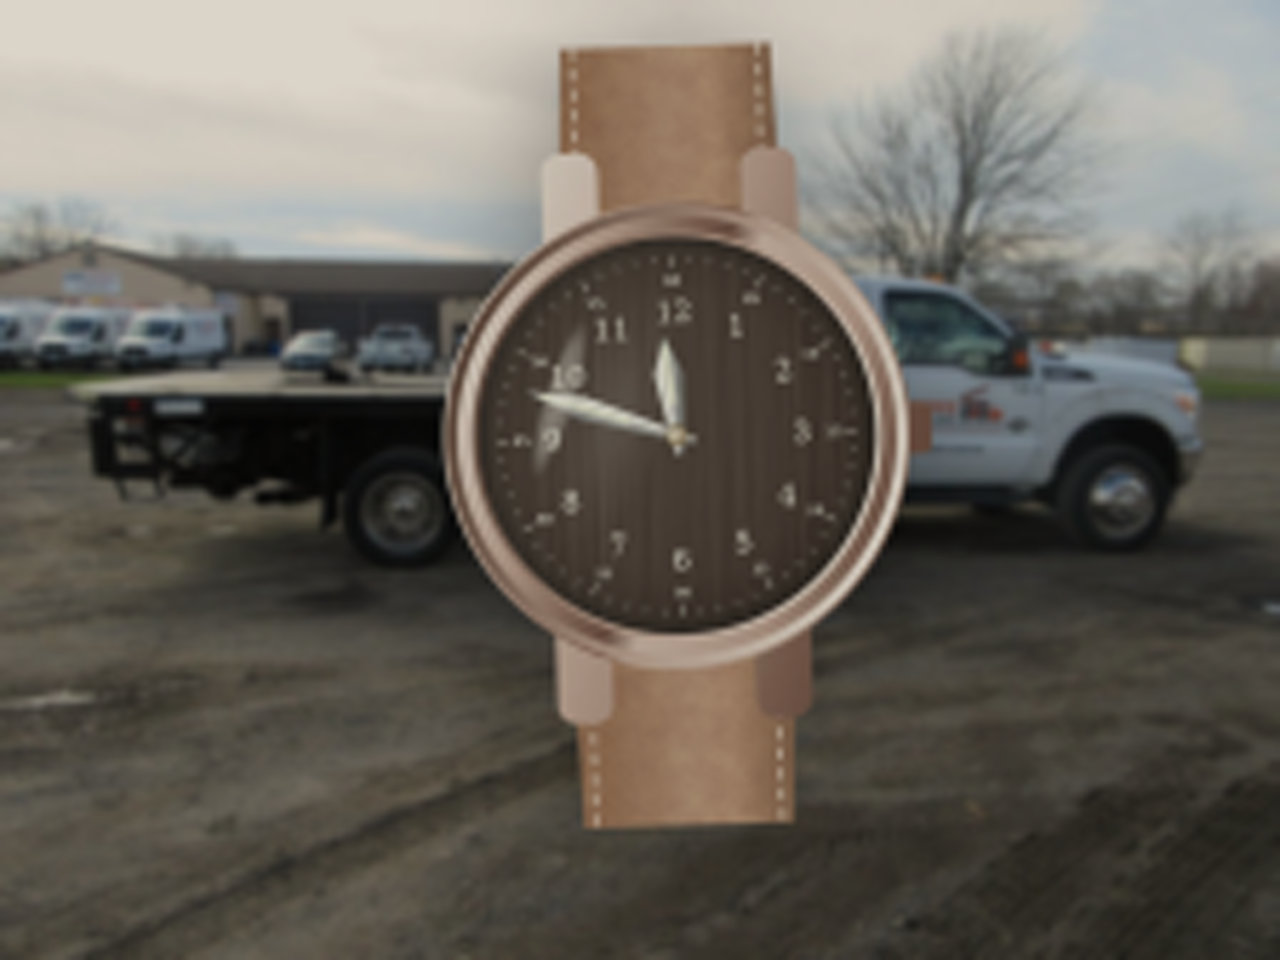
{"hour": 11, "minute": 48}
